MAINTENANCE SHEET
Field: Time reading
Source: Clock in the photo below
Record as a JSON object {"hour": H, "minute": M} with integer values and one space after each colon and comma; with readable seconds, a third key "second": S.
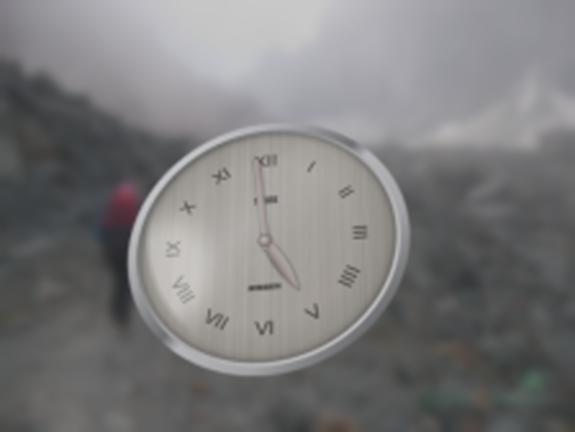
{"hour": 4, "minute": 59}
